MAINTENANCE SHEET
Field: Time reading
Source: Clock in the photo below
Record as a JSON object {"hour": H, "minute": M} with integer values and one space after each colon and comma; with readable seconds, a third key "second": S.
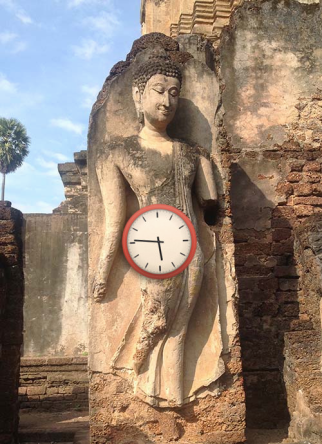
{"hour": 5, "minute": 46}
